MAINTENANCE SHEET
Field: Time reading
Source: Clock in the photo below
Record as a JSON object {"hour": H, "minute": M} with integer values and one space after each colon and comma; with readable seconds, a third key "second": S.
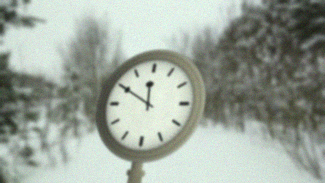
{"hour": 11, "minute": 50}
